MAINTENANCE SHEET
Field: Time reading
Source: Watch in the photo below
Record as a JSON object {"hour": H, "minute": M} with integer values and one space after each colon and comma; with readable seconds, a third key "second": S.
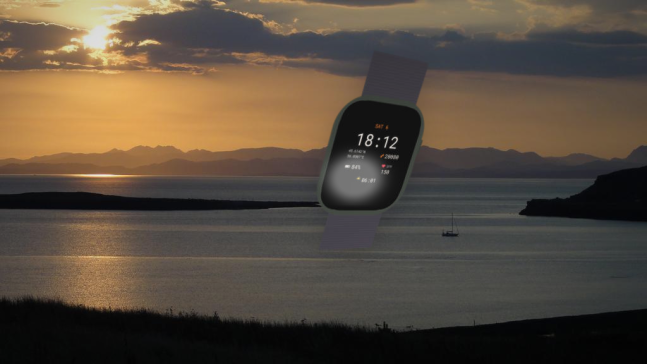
{"hour": 18, "minute": 12}
